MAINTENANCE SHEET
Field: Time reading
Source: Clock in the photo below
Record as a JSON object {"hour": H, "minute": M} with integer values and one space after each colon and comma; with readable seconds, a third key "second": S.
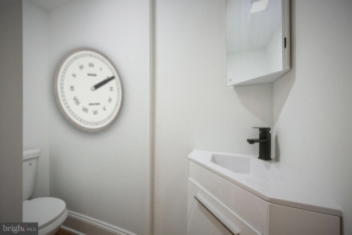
{"hour": 2, "minute": 11}
